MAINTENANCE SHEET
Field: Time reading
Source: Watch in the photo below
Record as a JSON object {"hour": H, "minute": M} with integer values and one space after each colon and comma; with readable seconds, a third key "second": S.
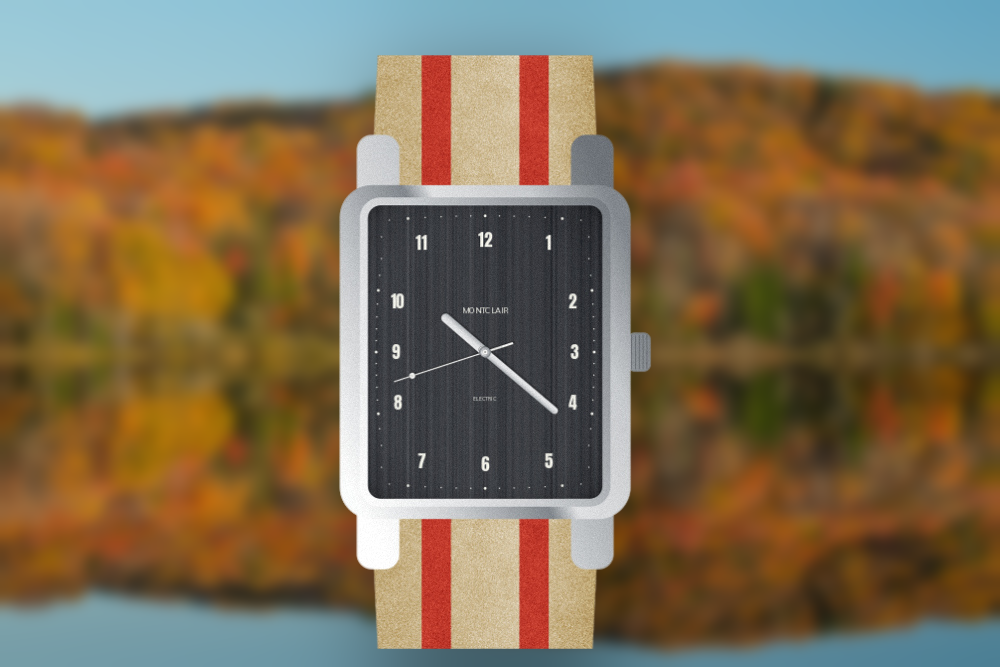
{"hour": 10, "minute": 21, "second": 42}
